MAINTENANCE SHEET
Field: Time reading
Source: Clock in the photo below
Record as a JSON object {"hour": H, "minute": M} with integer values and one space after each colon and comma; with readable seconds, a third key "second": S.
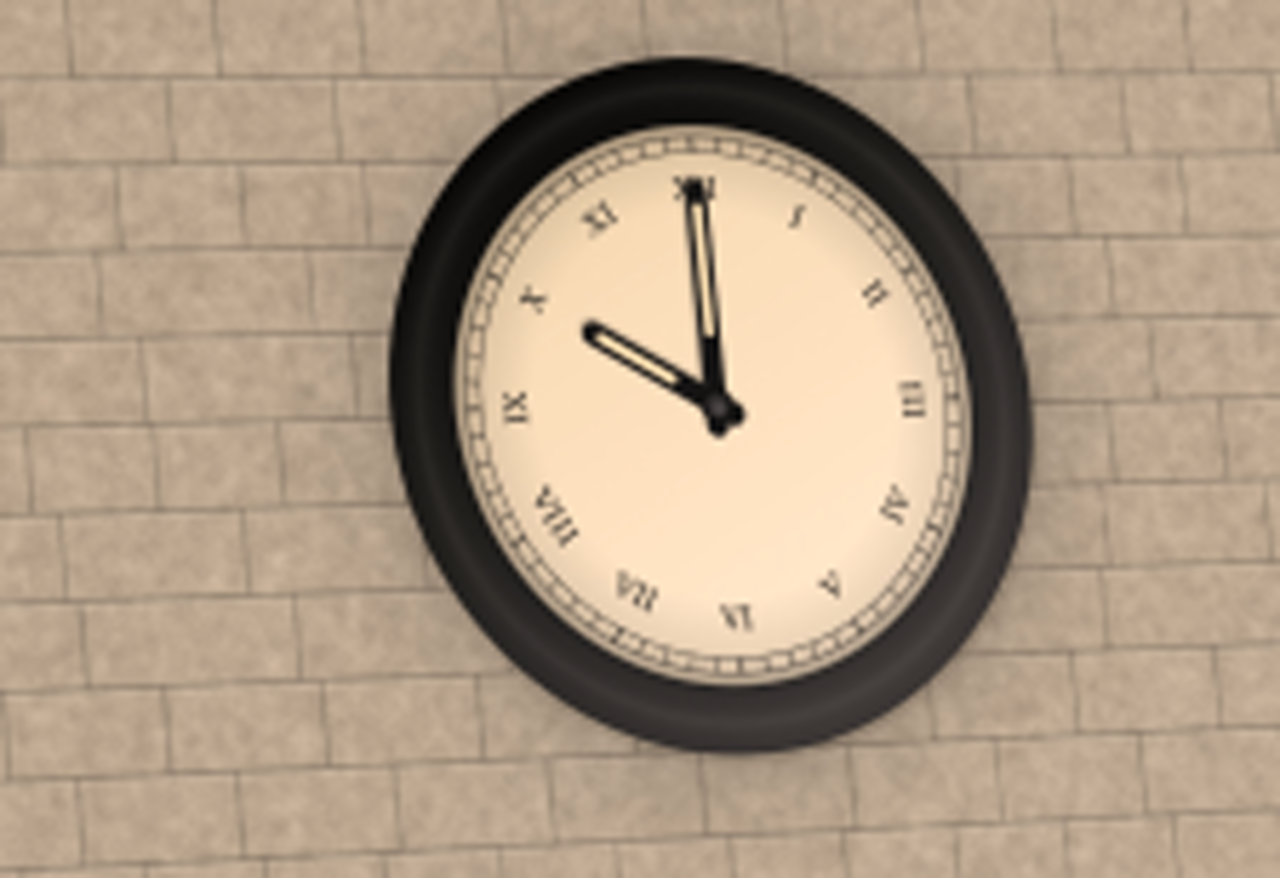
{"hour": 10, "minute": 0}
